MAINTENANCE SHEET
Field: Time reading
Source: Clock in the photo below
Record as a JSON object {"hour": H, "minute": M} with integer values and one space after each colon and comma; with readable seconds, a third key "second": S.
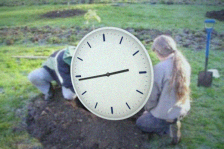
{"hour": 2, "minute": 44}
